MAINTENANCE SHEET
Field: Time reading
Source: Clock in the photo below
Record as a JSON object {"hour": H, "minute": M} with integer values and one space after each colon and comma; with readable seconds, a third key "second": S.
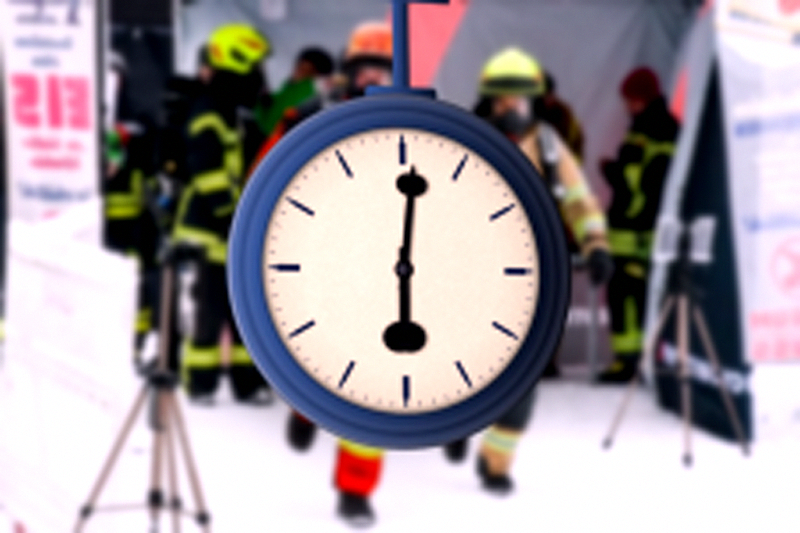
{"hour": 6, "minute": 1}
